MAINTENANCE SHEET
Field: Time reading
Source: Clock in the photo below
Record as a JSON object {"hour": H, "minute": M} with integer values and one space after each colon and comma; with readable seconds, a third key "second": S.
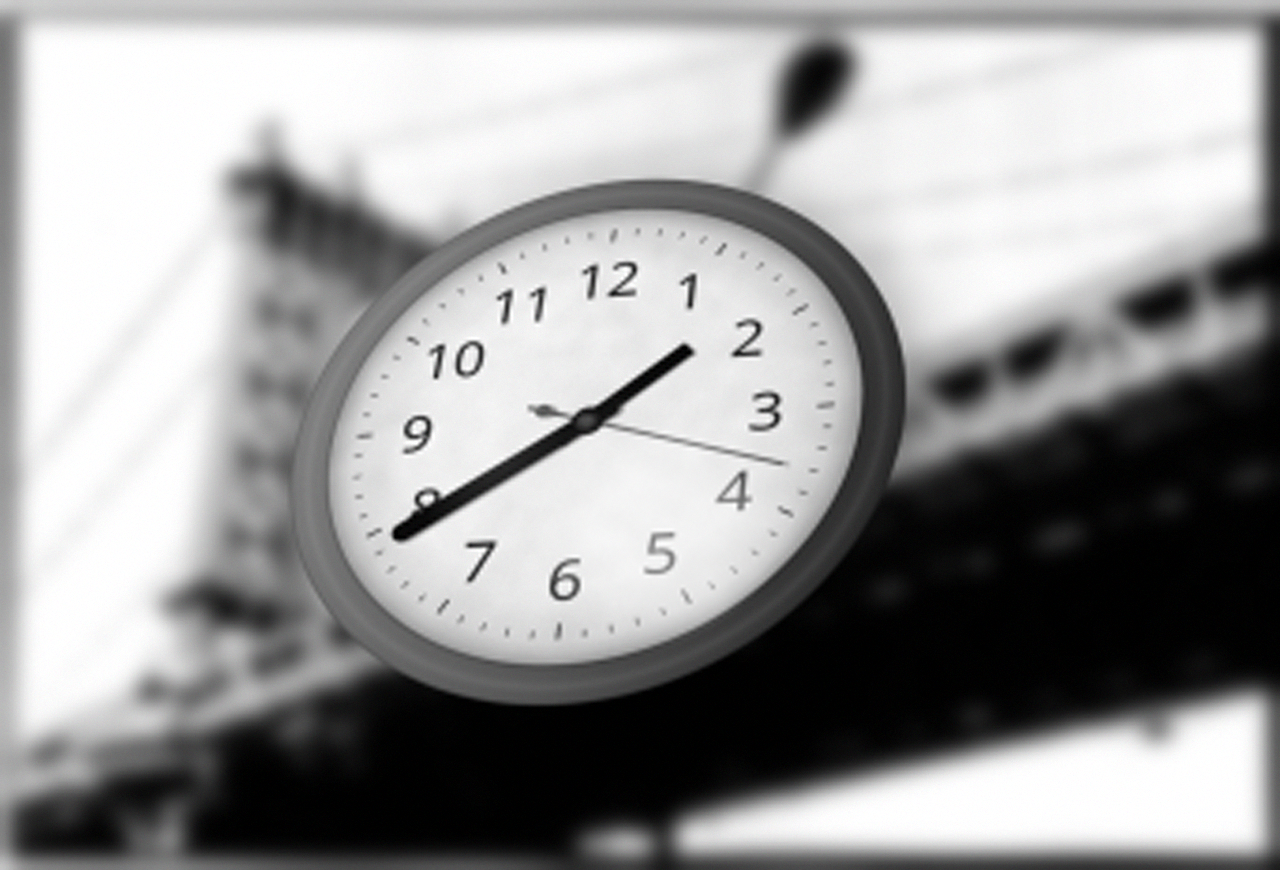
{"hour": 1, "minute": 39, "second": 18}
